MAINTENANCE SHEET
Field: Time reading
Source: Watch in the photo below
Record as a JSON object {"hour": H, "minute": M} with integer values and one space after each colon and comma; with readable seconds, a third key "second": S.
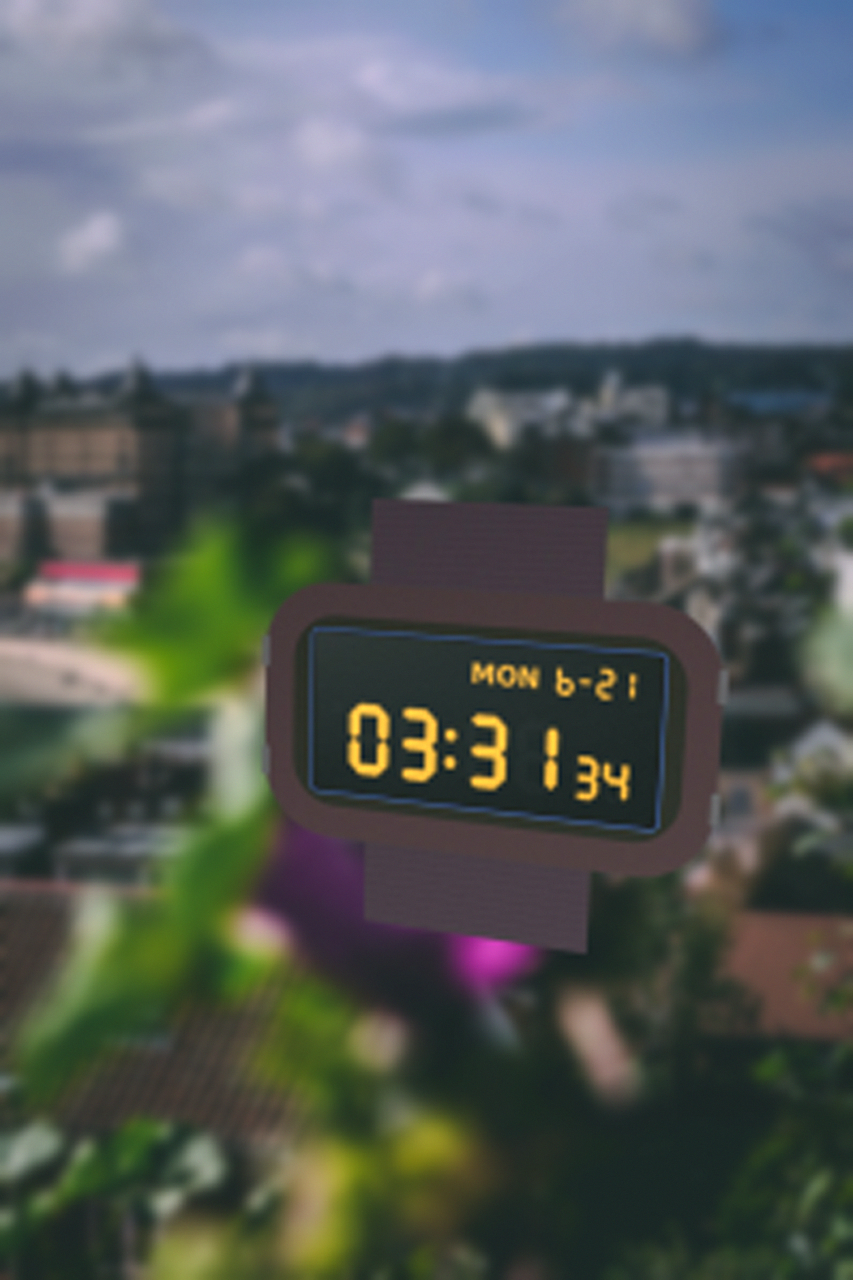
{"hour": 3, "minute": 31, "second": 34}
